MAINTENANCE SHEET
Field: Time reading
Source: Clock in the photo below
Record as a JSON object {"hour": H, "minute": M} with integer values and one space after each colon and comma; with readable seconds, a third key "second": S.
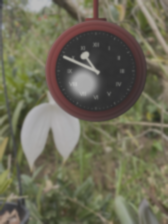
{"hour": 10, "minute": 49}
